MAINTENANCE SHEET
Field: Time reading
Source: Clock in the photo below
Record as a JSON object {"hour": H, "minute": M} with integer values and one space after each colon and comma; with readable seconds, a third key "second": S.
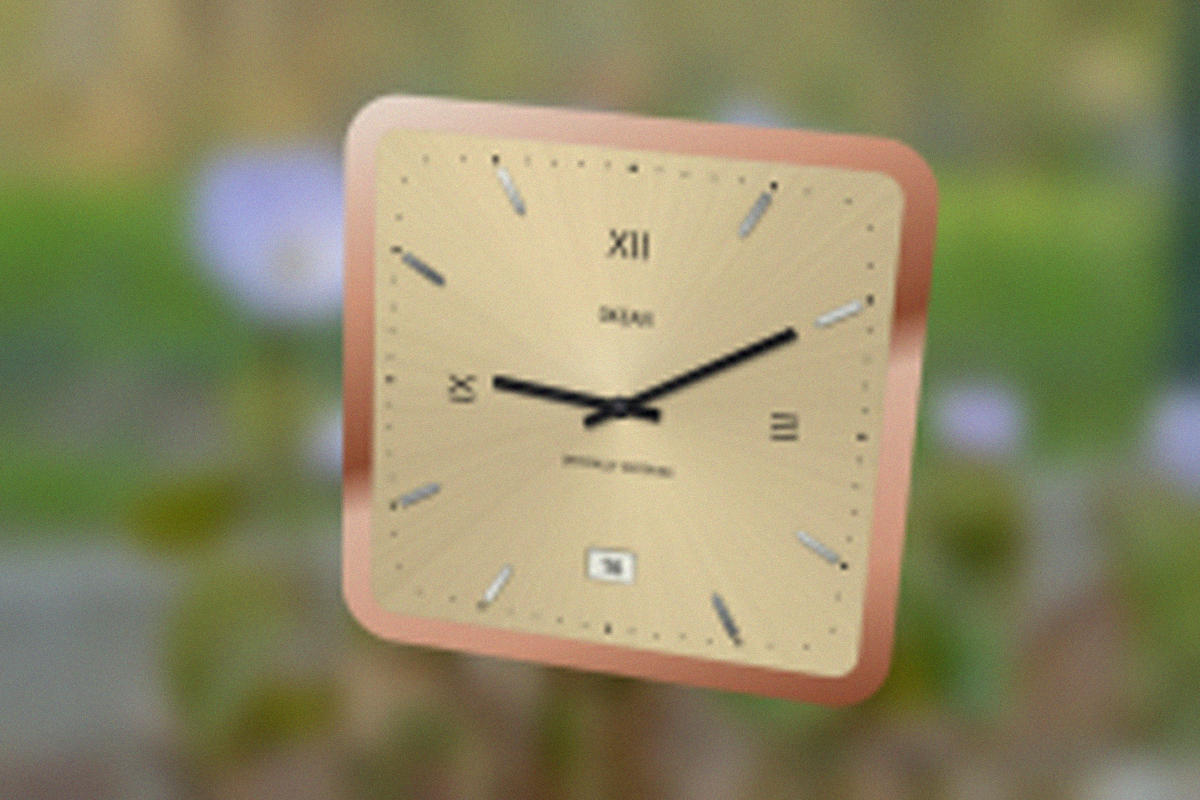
{"hour": 9, "minute": 10}
